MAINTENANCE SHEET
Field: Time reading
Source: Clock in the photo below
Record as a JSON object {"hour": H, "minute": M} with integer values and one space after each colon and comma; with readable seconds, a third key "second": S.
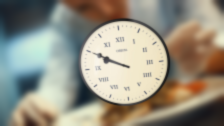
{"hour": 9, "minute": 50}
